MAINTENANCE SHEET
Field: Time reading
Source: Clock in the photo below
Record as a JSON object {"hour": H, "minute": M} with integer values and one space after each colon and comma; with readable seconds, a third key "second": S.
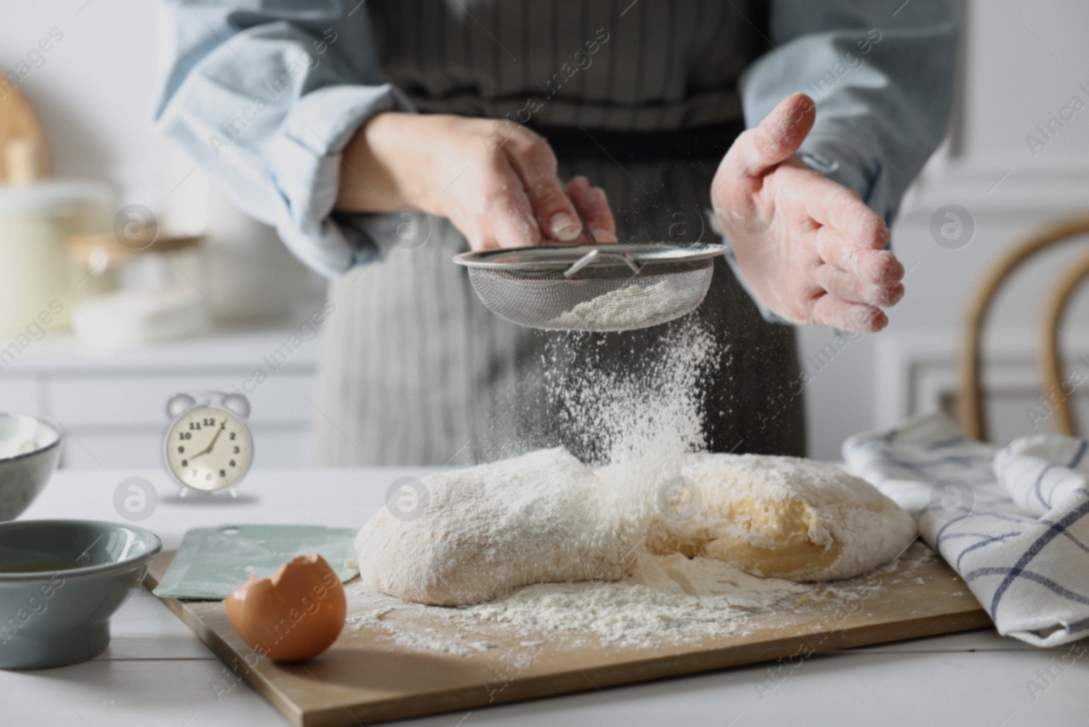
{"hour": 8, "minute": 5}
